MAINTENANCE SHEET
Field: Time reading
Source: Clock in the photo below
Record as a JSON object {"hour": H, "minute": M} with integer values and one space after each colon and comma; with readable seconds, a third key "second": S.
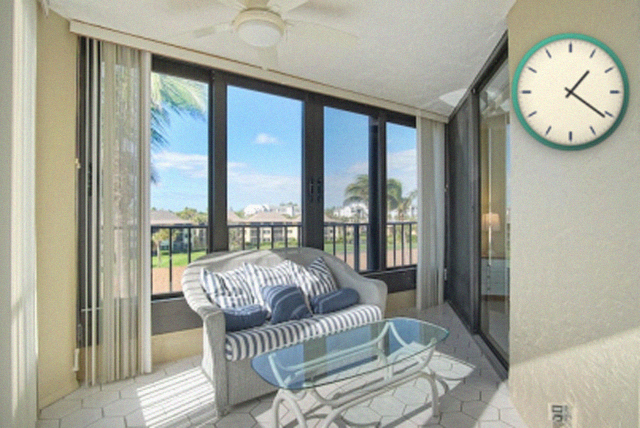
{"hour": 1, "minute": 21}
